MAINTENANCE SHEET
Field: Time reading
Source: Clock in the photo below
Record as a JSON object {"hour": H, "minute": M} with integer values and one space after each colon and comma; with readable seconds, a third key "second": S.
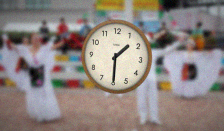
{"hour": 1, "minute": 30}
